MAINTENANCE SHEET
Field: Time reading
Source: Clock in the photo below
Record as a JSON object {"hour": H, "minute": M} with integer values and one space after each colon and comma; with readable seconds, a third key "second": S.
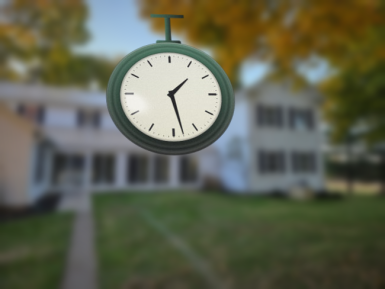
{"hour": 1, "minute": 28}
